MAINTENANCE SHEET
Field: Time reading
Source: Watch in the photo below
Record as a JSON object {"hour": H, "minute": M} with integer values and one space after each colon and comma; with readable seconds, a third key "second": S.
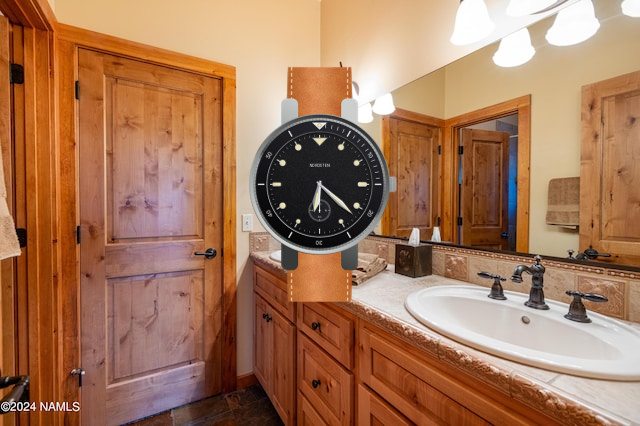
{"hour": 6, "minute": 22}
